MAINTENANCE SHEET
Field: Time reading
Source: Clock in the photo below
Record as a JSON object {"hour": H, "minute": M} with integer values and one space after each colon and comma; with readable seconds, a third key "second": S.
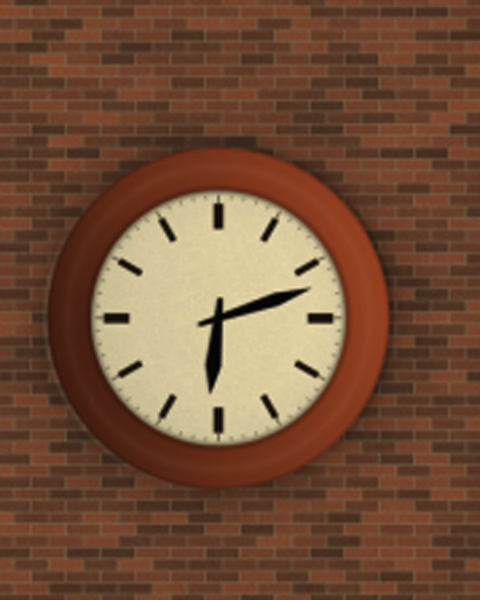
{"hour": 6, "minute": 12}
